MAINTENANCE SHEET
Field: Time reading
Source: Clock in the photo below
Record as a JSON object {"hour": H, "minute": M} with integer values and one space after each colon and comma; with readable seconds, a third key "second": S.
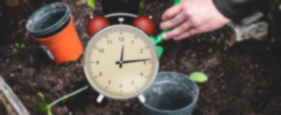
{"hour": 12, "minute": 14}
